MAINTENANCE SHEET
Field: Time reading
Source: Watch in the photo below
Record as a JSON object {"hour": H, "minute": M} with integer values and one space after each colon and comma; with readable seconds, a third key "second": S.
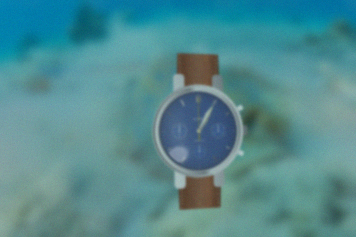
{"hour": 1, "minute": 5}
